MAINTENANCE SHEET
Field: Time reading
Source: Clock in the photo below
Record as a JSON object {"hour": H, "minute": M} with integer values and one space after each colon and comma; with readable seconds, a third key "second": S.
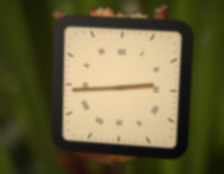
{"hour": 2, "minute": 44}
